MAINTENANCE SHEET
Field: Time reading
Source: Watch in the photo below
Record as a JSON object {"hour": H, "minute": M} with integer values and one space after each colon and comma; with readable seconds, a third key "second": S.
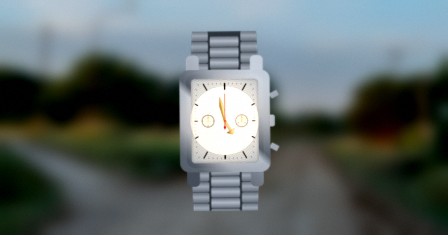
{"hour": 4, "minute": 58}
